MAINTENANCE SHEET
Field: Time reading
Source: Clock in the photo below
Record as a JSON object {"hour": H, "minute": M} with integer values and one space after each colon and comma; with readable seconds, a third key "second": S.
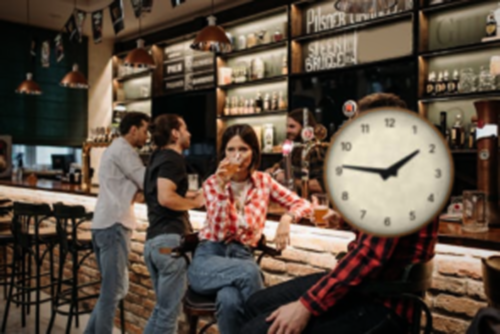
{"hour": 1, "minute": 46}
